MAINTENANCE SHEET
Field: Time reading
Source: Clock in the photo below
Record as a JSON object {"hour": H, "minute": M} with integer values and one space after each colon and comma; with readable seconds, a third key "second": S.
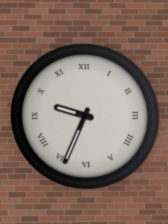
{"hour": 9, "minute": 34}
